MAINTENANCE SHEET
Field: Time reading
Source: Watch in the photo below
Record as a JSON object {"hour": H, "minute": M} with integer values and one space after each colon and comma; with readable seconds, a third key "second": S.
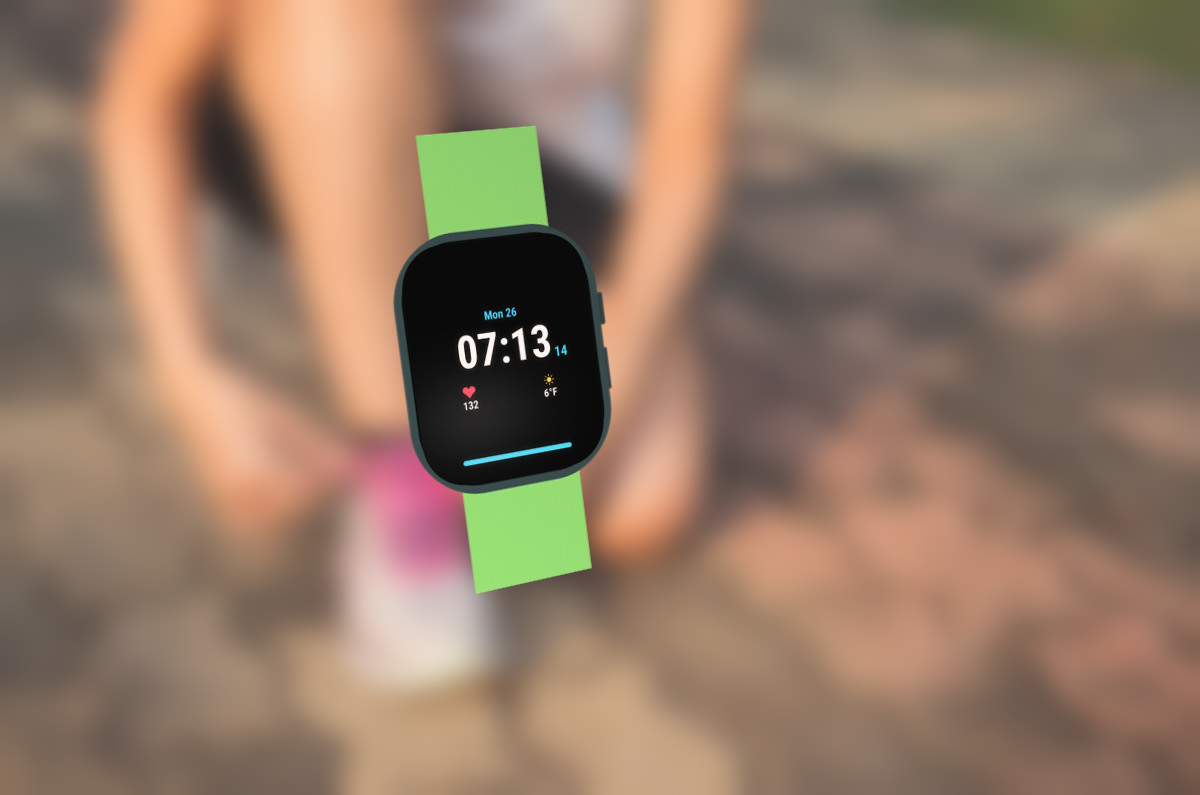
{"hour": 7, "minute": 13, "second": 14}
